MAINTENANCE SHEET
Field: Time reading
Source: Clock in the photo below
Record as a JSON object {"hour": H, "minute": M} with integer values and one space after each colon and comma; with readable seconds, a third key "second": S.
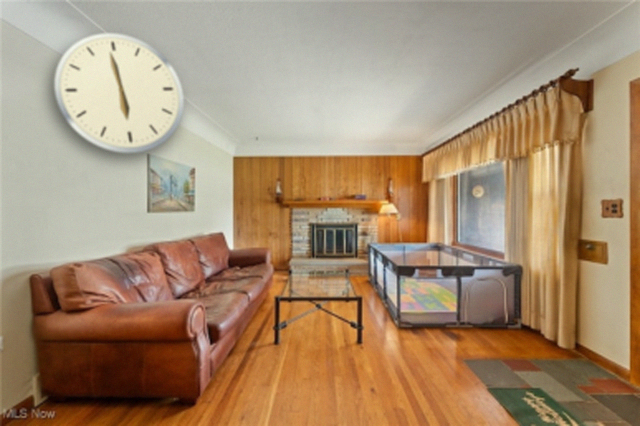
{"hour": 5, "minute": 59}
